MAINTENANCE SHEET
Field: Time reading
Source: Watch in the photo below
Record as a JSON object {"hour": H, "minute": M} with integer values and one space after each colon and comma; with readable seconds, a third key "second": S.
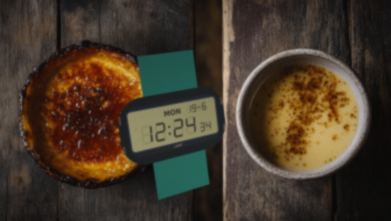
{"hour": 12, "minute": 24}
